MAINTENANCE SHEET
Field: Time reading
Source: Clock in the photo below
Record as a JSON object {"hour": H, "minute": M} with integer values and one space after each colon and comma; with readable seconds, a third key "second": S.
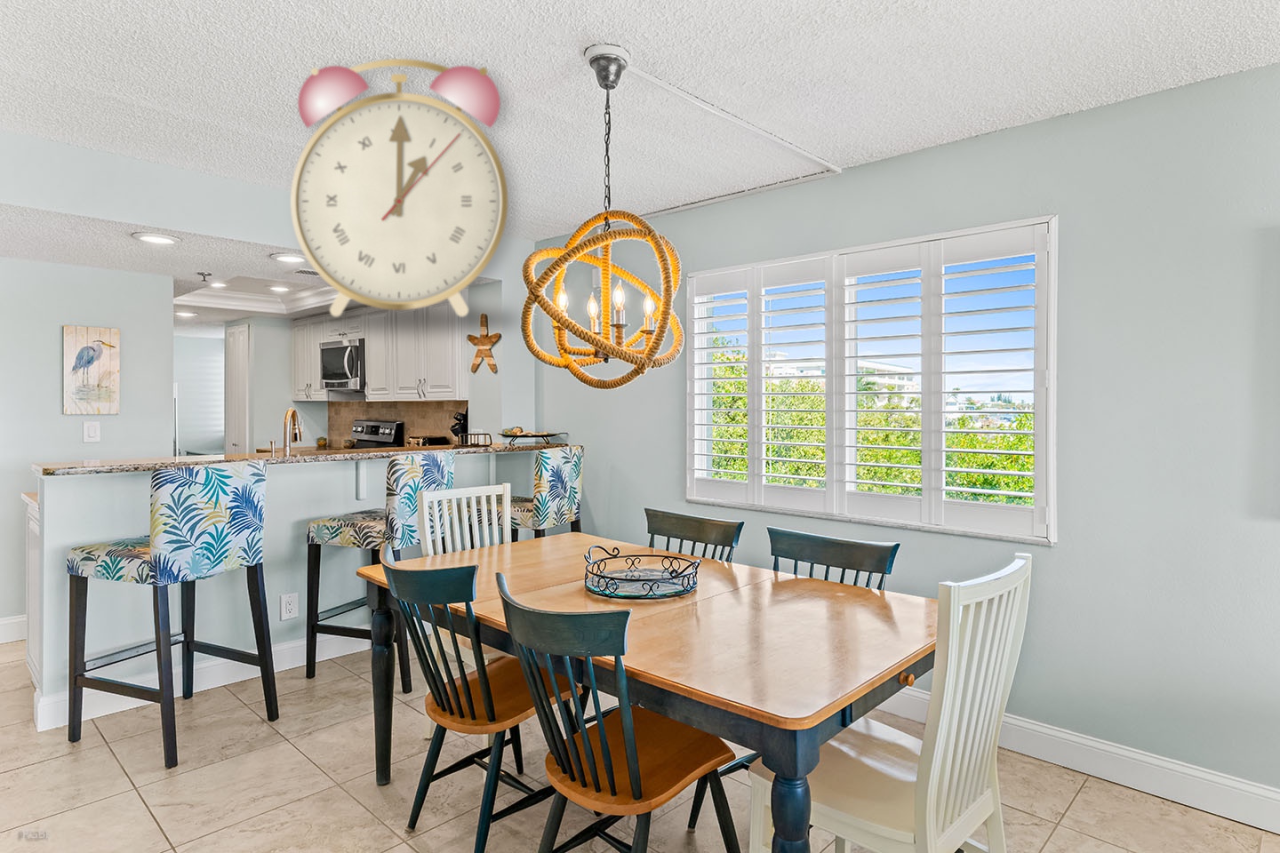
{"hour": 1, "minute": 0, "second": 7}
